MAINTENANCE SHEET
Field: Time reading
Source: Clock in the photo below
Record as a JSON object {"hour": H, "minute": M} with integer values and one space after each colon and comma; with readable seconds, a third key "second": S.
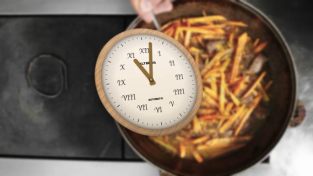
{"hour": 11, "minute": 2}
